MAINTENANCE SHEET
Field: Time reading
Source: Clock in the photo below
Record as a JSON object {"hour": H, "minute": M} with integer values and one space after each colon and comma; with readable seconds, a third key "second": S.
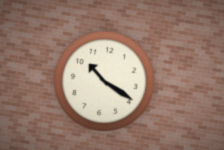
{"hour": 10, "minute": 19}
